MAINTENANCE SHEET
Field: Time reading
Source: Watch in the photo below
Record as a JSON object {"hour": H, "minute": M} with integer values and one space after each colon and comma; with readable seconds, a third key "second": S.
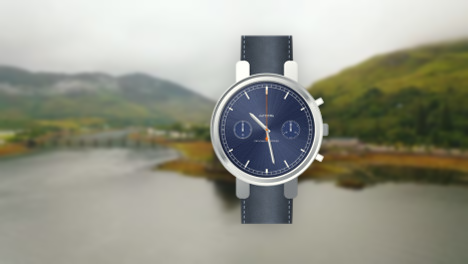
{"hour": 10, "minute": 28}
